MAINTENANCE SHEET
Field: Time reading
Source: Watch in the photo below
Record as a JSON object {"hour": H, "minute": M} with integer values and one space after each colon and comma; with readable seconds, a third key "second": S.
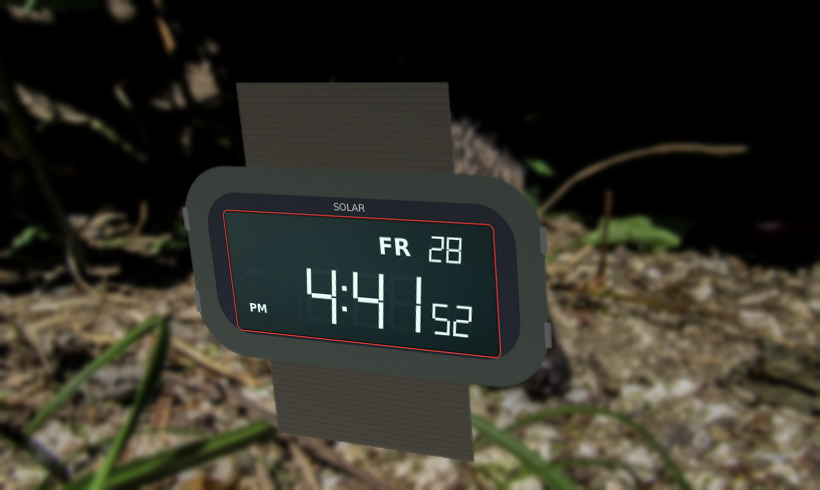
{"hour": 4, "minute": 41, "second": 52}
